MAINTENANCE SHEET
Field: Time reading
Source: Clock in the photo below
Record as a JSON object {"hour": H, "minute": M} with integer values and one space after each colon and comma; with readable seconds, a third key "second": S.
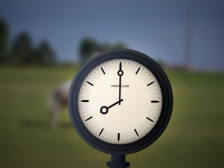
{"hour": 8, "minute": 0}
